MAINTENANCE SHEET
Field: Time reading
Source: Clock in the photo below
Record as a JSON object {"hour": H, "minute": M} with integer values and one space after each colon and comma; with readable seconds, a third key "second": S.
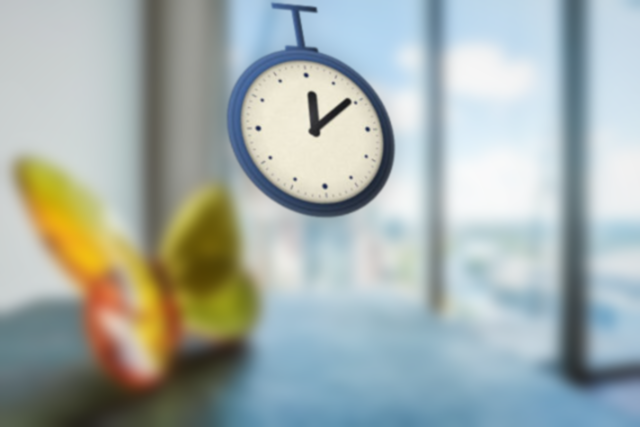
{"hour": 12, "minute": 9}
